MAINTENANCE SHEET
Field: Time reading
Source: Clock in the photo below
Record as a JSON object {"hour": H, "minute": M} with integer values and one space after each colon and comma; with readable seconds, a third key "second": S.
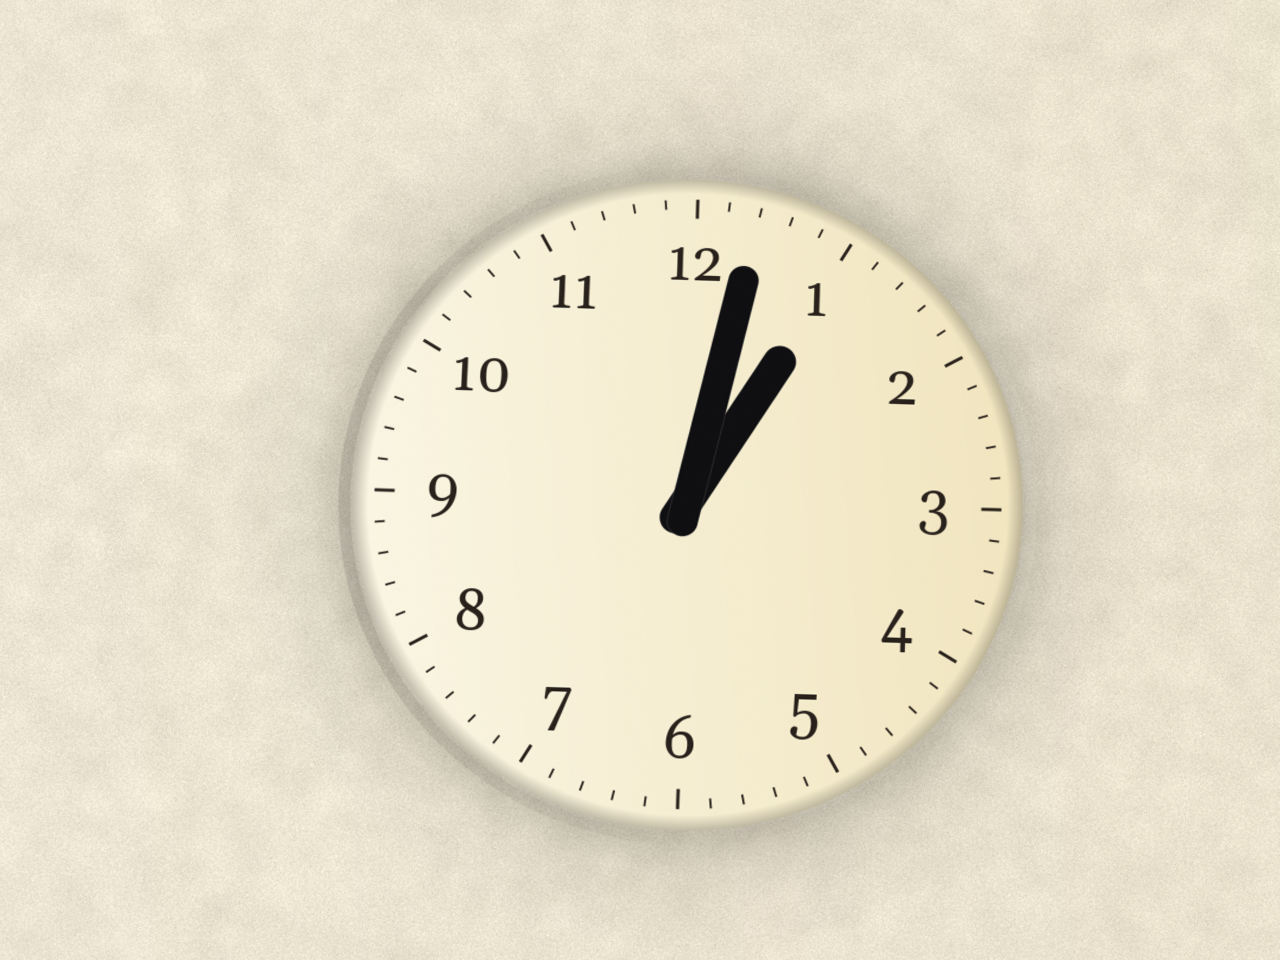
{"hour": 1, "minute": 2}
